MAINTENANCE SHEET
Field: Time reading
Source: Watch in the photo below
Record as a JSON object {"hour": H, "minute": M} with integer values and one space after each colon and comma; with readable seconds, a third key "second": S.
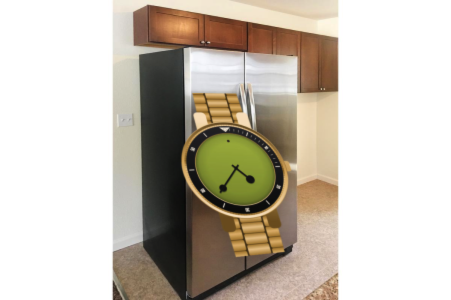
{"hour": 4, "minute": 37}
